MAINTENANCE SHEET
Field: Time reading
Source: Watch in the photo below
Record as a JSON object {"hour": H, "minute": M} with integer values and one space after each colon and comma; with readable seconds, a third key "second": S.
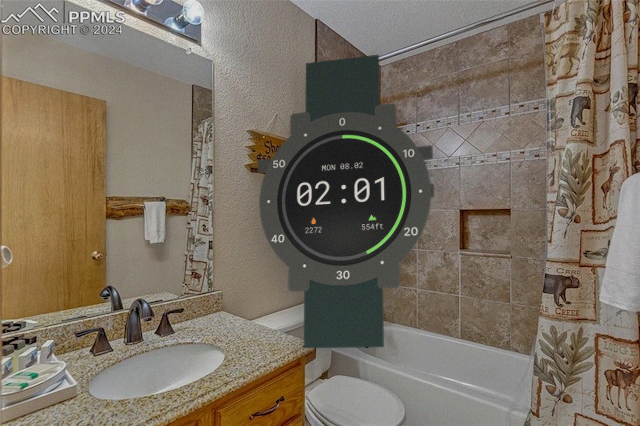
{"hour": 2, "minute": 1}
